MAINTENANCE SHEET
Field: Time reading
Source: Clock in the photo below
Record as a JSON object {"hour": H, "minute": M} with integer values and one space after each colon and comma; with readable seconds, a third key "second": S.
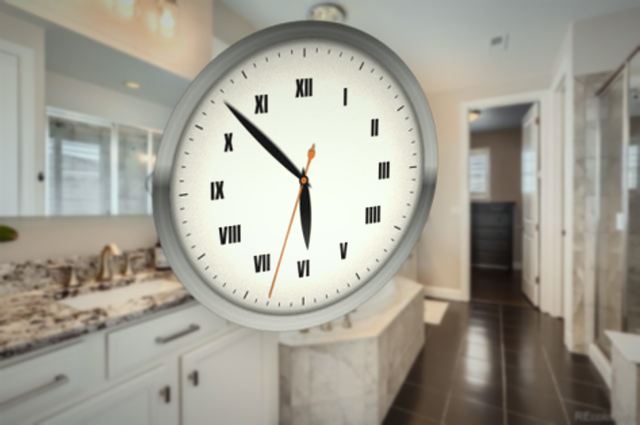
{"hour": 5, "minute": 52, "second": 33}
